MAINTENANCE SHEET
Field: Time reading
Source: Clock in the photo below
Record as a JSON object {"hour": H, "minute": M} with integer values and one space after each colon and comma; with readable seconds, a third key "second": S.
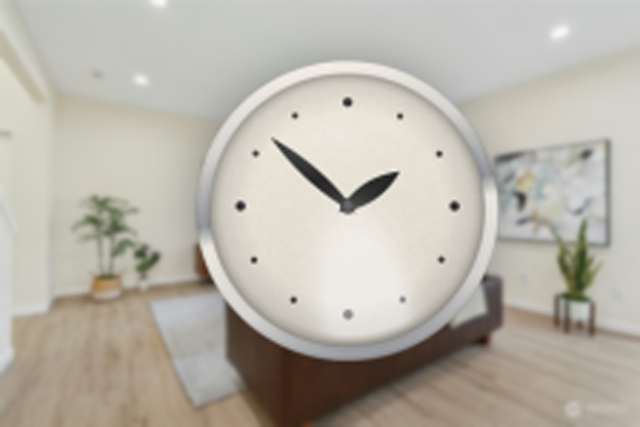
{"hour": 1, "minute": 52}
